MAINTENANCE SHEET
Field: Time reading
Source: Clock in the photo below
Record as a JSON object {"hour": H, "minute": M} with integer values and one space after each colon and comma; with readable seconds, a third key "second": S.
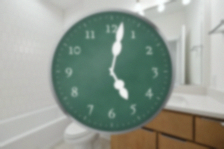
{"hour": 5, "minute": 2}
